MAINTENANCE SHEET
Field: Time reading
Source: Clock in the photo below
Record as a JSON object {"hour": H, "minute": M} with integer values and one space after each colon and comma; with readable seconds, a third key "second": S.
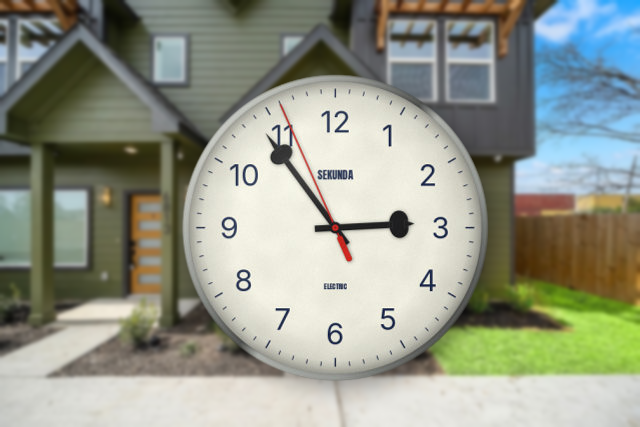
{"hour": 2, "minute": 53, "second": 56}
